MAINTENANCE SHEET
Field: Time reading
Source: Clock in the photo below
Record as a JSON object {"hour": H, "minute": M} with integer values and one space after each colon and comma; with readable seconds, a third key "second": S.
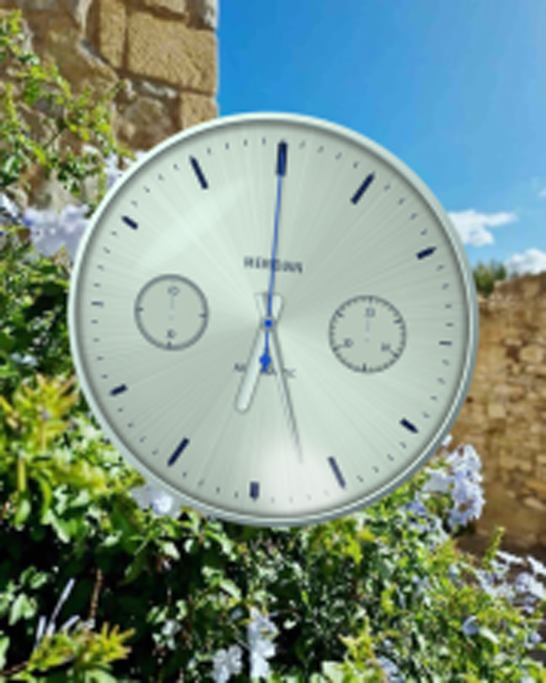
{"hour": 6, "minute": 27}
